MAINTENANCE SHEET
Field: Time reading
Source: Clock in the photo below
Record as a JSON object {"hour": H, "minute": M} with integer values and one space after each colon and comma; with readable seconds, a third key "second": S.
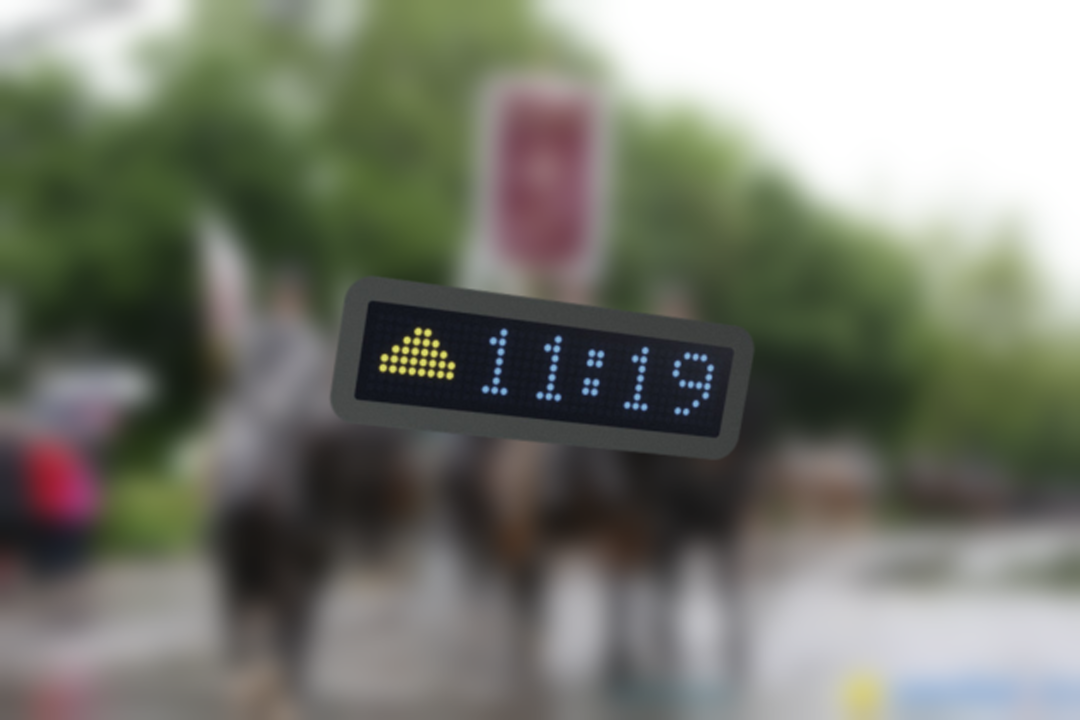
{"hour": 11, "minute": 19}
